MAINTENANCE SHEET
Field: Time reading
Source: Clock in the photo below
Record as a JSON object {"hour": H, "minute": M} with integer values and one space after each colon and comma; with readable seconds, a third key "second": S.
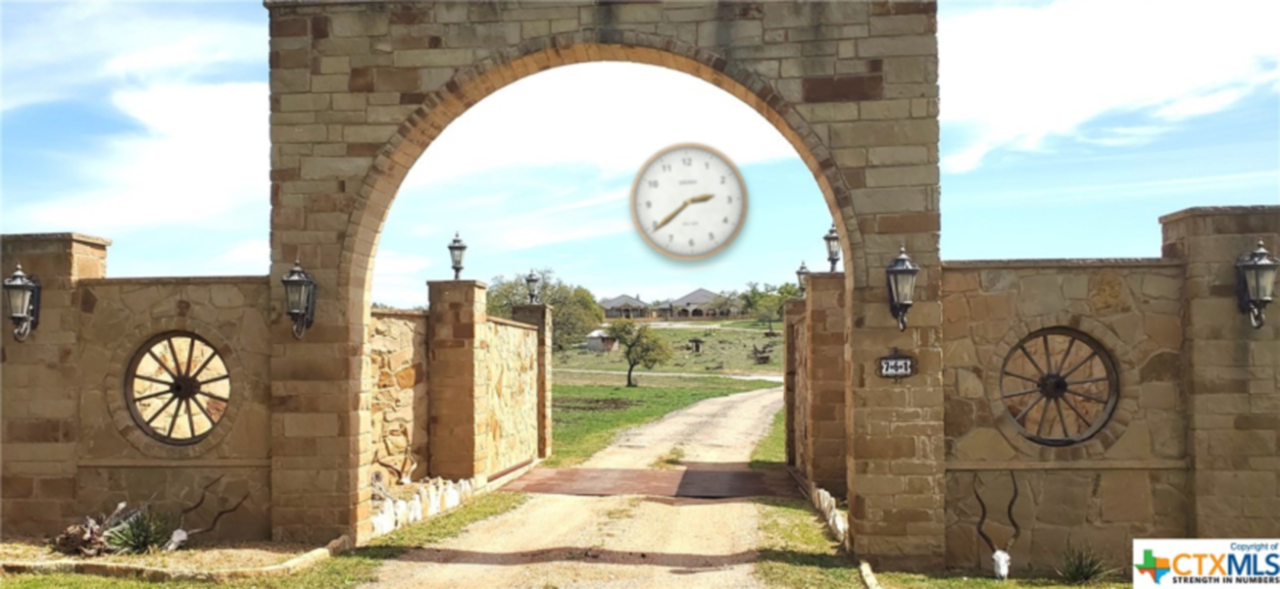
{"hour": 2, "minute": 39}
